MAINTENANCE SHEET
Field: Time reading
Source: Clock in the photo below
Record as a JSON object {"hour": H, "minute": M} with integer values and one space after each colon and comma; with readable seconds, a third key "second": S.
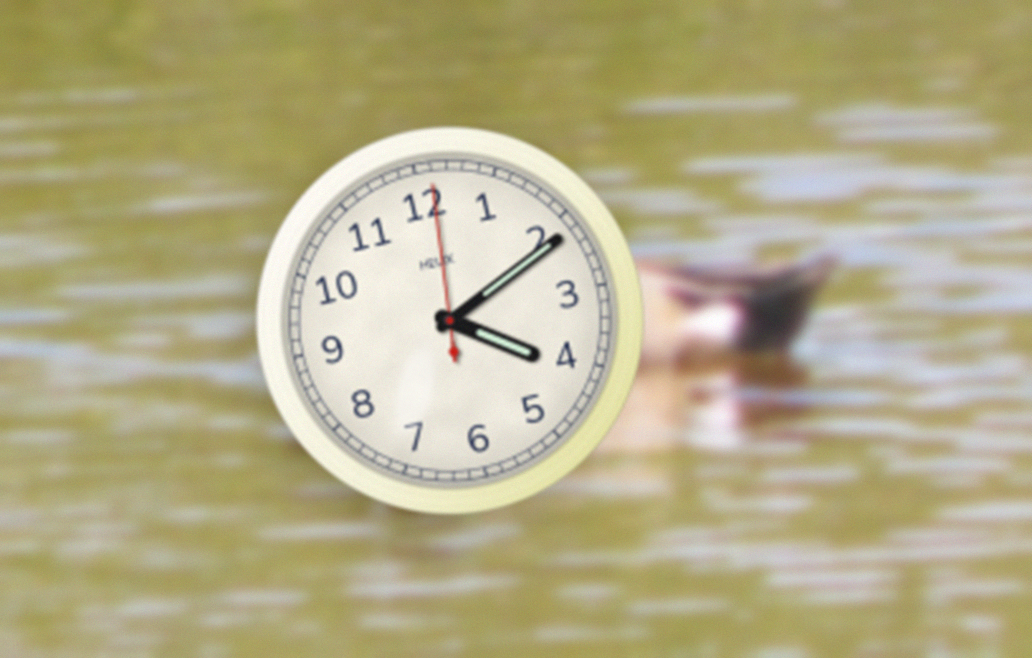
{"hour": 4, "minute": 11, "second": 1}
